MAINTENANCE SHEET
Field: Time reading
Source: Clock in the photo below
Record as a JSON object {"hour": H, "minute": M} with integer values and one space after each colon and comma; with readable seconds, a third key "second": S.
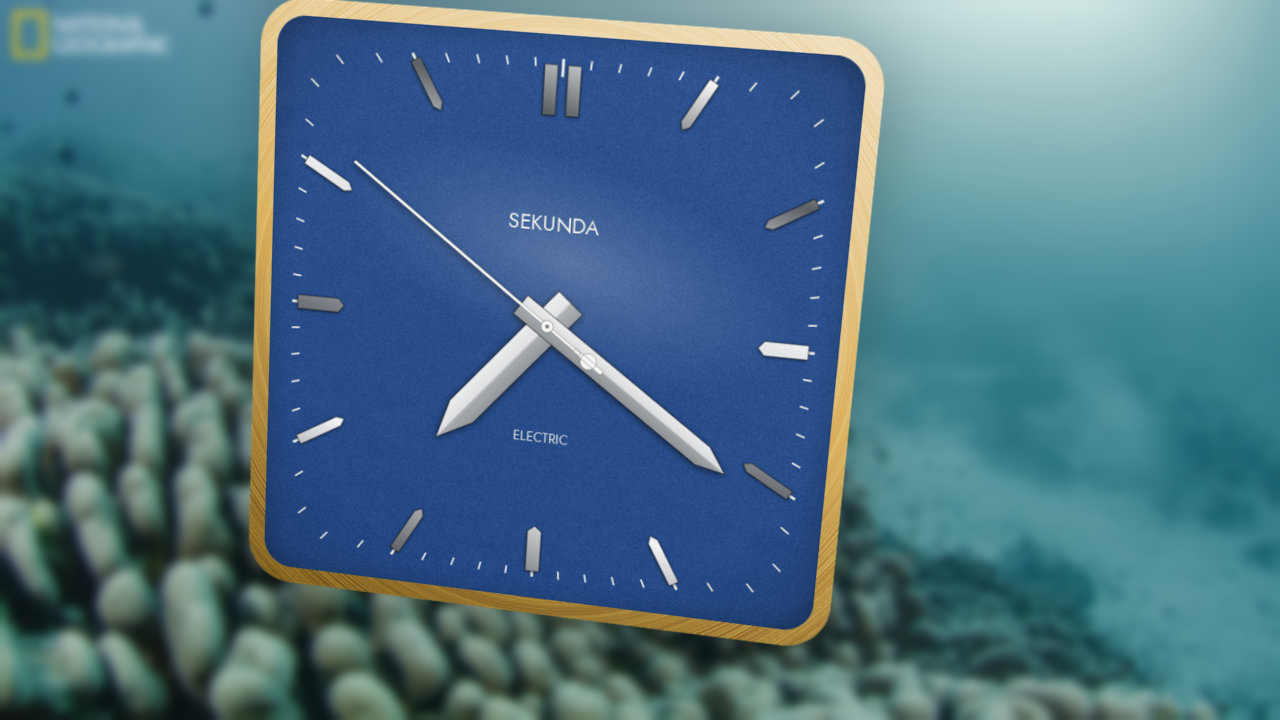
{"hour": 7, "minute": 20, "second": 51}
